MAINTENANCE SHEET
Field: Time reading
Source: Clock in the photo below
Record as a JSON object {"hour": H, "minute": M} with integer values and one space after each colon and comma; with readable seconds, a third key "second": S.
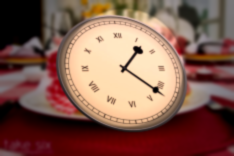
{"hour": 1, "minute": 22}
